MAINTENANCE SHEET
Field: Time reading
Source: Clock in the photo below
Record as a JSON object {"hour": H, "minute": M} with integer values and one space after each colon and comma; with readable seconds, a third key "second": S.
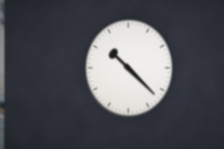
{"hour": 10, "minute": 22}
